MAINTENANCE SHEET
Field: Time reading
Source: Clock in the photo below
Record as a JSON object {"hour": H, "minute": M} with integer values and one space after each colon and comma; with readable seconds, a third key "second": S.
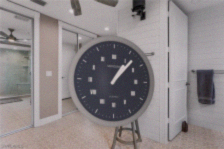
{"hour": 1, "minute": 7}
